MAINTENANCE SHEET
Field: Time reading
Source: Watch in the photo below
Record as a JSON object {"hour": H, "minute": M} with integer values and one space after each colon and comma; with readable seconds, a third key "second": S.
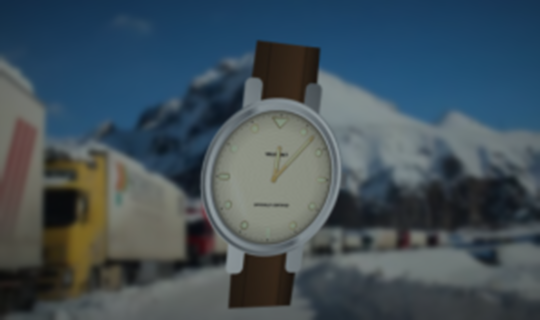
{"hour": 12, "minute": 7}
